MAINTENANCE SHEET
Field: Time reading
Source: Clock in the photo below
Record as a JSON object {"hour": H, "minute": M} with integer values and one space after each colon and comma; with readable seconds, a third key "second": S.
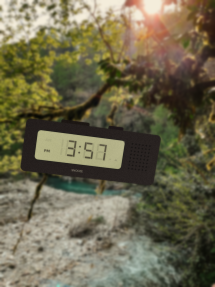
{"hour": 3, "minute": 57}
